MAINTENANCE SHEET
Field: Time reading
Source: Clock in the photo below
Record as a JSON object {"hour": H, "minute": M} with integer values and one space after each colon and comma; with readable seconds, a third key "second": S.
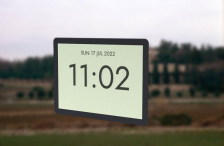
{"hour": 11, "minute": 2}
